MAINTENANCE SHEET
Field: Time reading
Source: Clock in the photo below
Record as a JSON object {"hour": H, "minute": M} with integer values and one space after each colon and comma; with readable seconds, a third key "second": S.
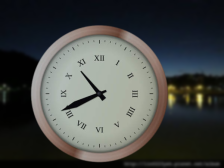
{"hour": 10, "minute": 41}
